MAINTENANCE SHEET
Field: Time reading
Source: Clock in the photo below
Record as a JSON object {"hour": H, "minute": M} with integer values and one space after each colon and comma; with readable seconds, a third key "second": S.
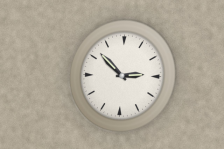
{"hour": 2, "minute": 52}
